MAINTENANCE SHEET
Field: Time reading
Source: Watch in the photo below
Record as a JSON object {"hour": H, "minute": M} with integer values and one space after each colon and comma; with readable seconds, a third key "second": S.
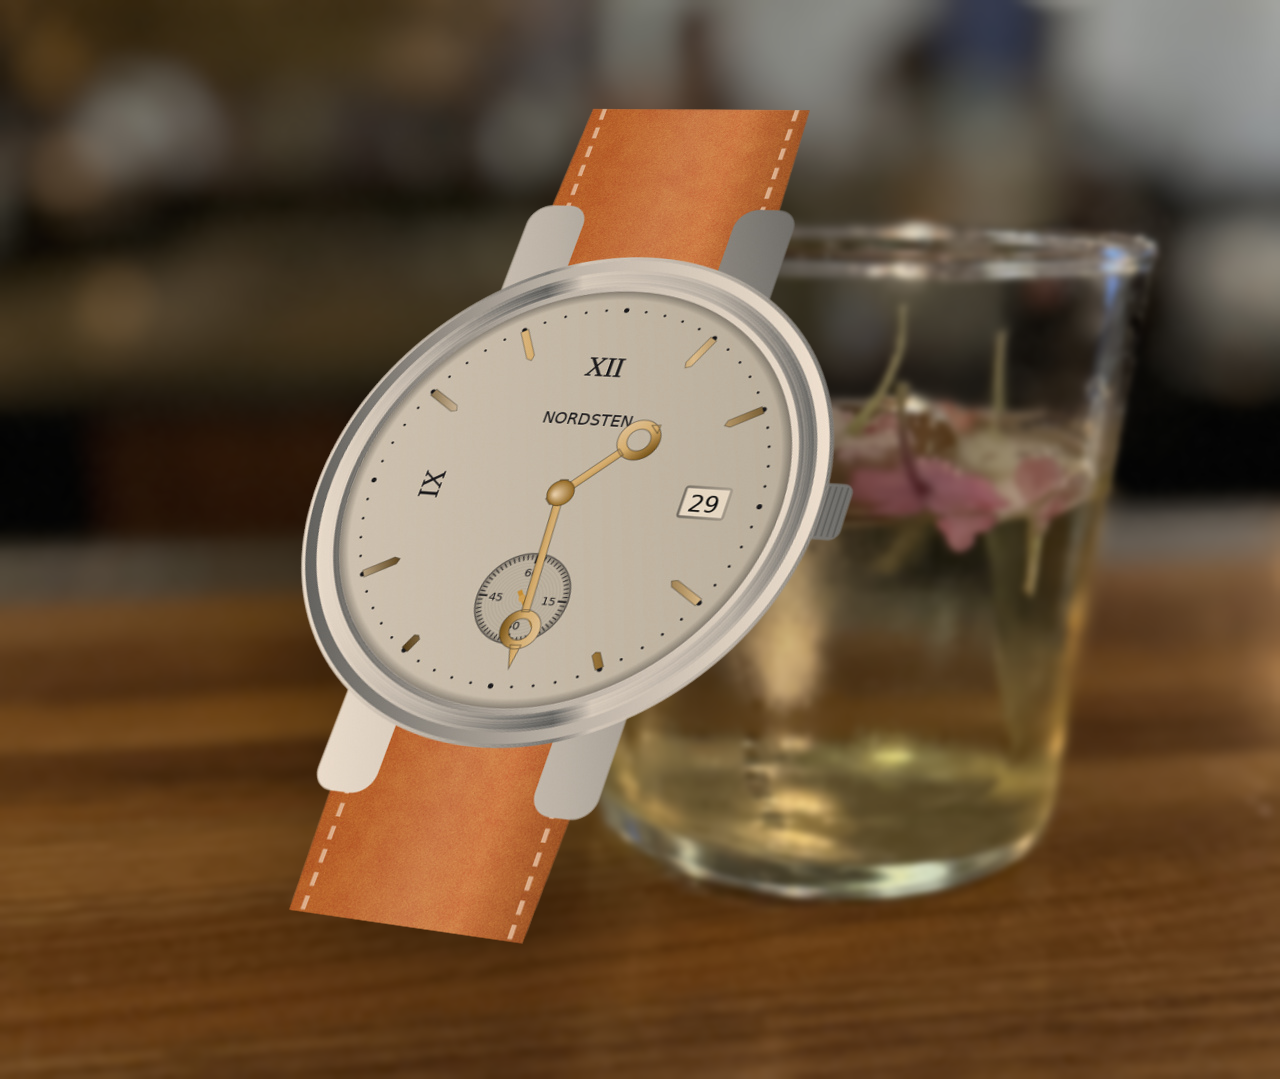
{"hour": 1, "minute": 29, "second": 24}
